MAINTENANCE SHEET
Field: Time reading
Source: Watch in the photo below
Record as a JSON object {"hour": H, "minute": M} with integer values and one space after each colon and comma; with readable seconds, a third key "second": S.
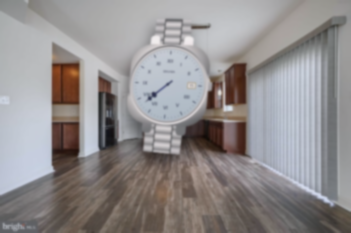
{"hour": 7, "minute": 38}
